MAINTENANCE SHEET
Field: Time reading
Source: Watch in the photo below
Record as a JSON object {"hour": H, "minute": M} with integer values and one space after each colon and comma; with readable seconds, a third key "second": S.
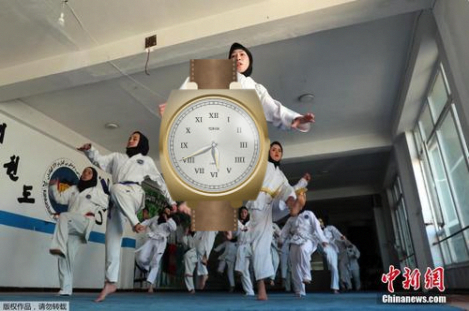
{"hour": 5, "minute": 41}
